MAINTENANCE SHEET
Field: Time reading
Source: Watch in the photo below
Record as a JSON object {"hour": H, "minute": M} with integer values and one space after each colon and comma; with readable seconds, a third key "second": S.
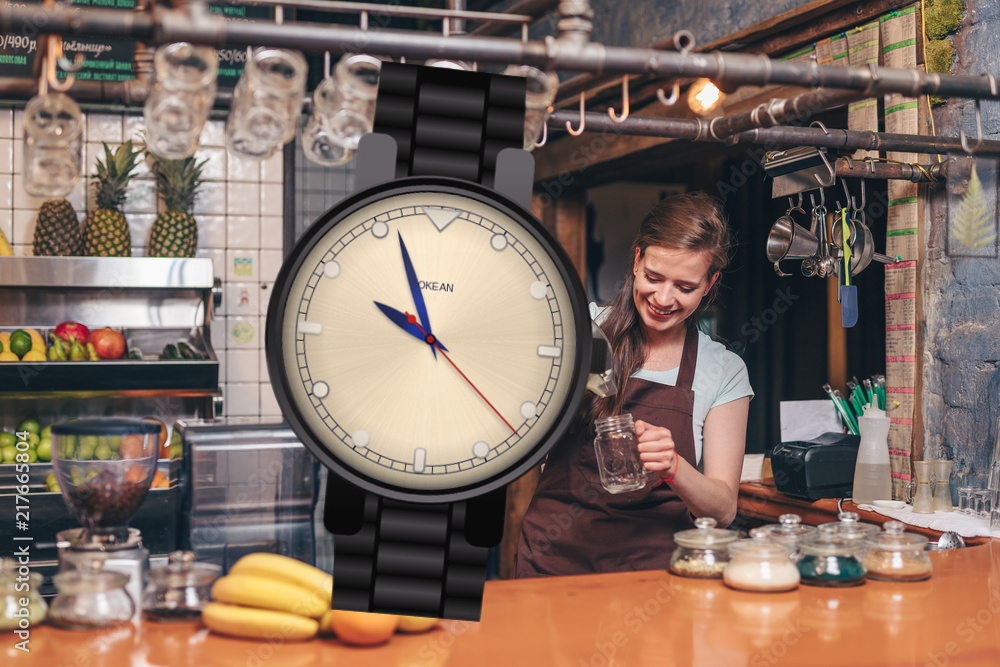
{"hour": 9, "minute": 56, "second": 22}
